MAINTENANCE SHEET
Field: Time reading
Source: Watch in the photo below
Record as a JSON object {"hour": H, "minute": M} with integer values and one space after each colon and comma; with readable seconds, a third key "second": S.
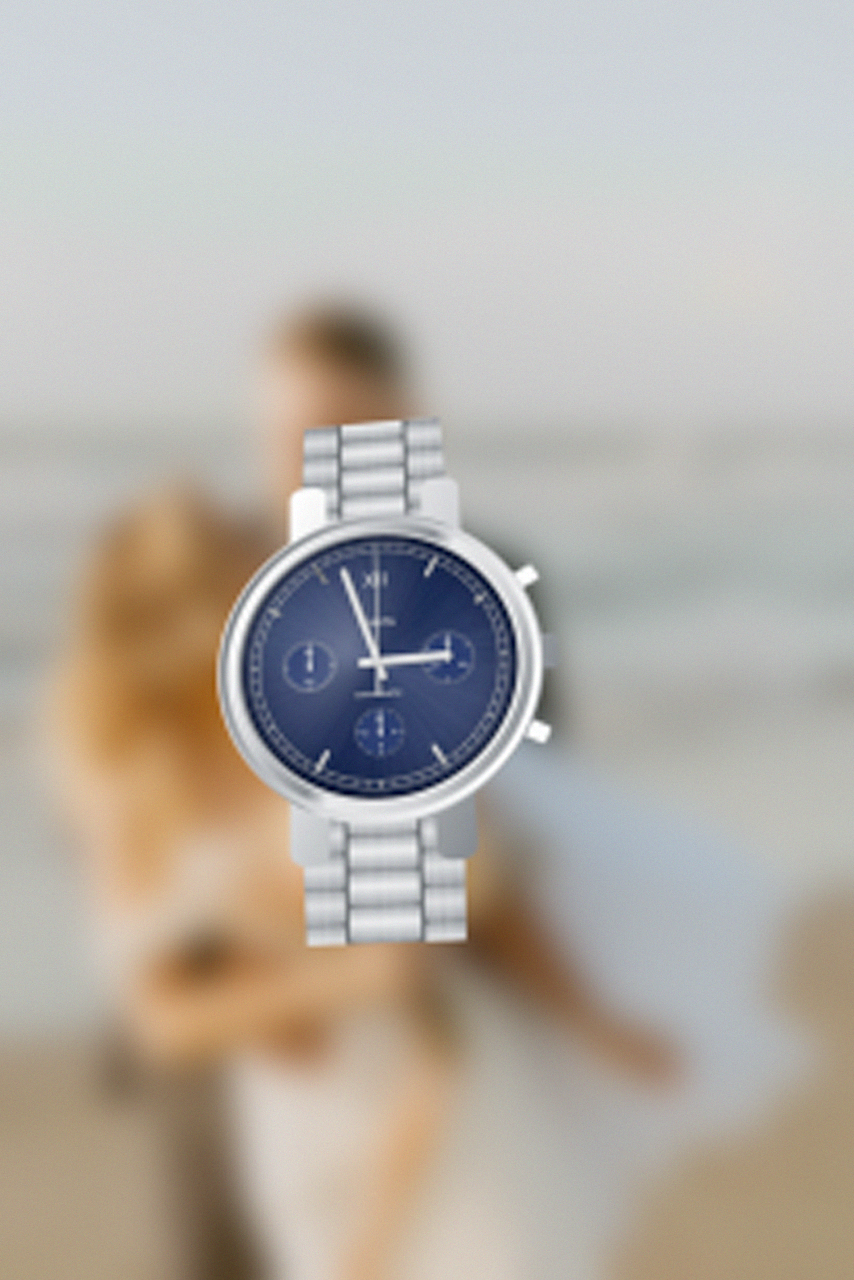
{"hour": 2, "minute": 57}
